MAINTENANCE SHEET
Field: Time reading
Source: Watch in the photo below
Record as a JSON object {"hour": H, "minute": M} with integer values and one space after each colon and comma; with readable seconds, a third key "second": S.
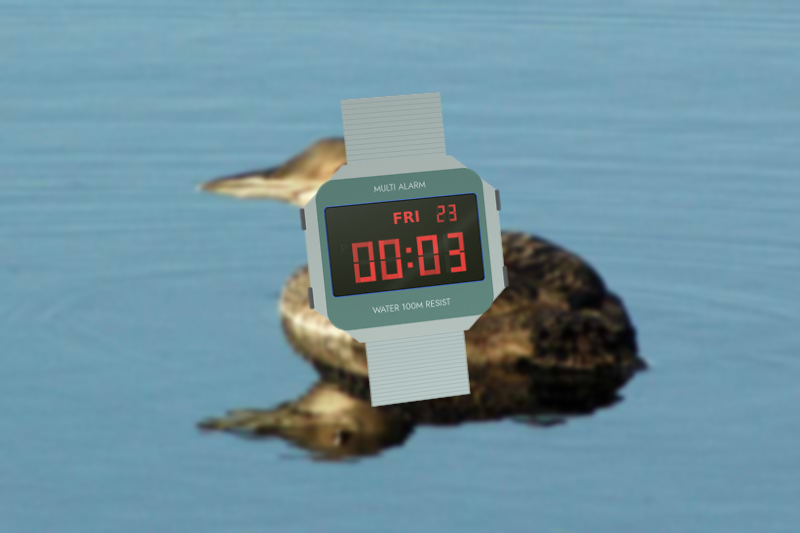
{"hour": 0, "minute": 3}
